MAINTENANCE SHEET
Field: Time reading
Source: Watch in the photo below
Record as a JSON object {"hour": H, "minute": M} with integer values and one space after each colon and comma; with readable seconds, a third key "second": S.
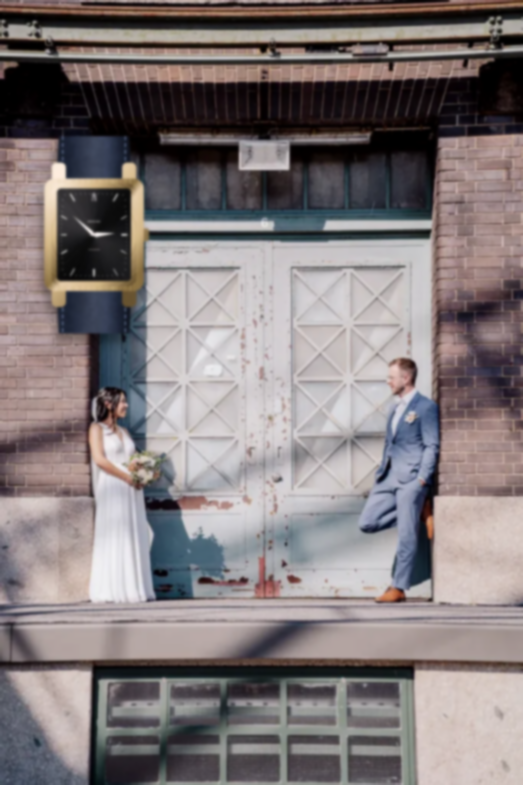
{"hour": 2, "minute": 52}
